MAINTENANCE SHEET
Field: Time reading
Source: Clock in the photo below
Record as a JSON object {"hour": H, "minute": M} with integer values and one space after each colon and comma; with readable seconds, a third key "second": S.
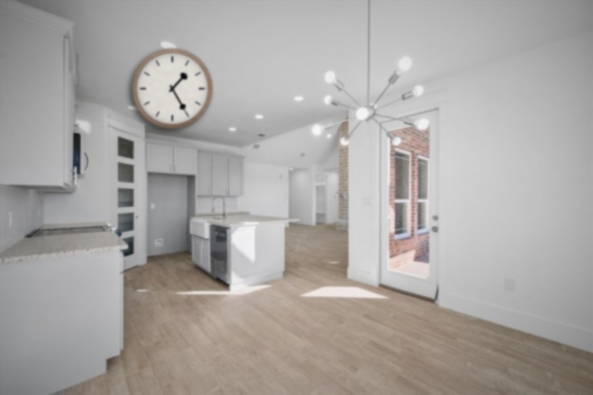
{"hour": 1, "minute": 25}
